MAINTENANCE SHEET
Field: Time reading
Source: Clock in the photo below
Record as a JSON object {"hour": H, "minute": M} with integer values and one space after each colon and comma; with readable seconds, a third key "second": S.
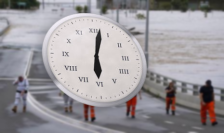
{"hour": 6, "minute": 2}
